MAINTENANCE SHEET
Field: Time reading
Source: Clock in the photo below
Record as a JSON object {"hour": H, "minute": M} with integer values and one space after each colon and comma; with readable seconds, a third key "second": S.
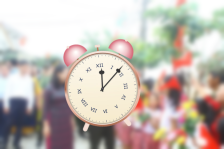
{"hour": 12, "minute": 8}
